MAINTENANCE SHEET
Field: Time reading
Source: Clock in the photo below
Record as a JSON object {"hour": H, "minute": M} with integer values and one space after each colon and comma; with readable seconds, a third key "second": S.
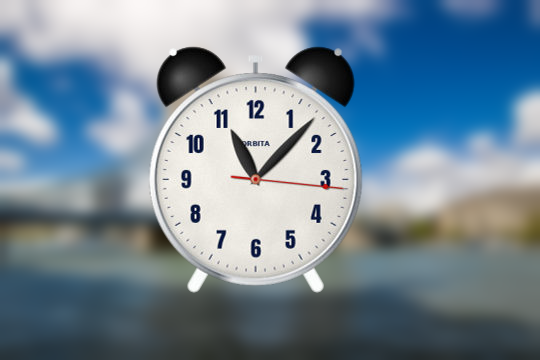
{"hour": 11, "minute": 7, "second": 16}
